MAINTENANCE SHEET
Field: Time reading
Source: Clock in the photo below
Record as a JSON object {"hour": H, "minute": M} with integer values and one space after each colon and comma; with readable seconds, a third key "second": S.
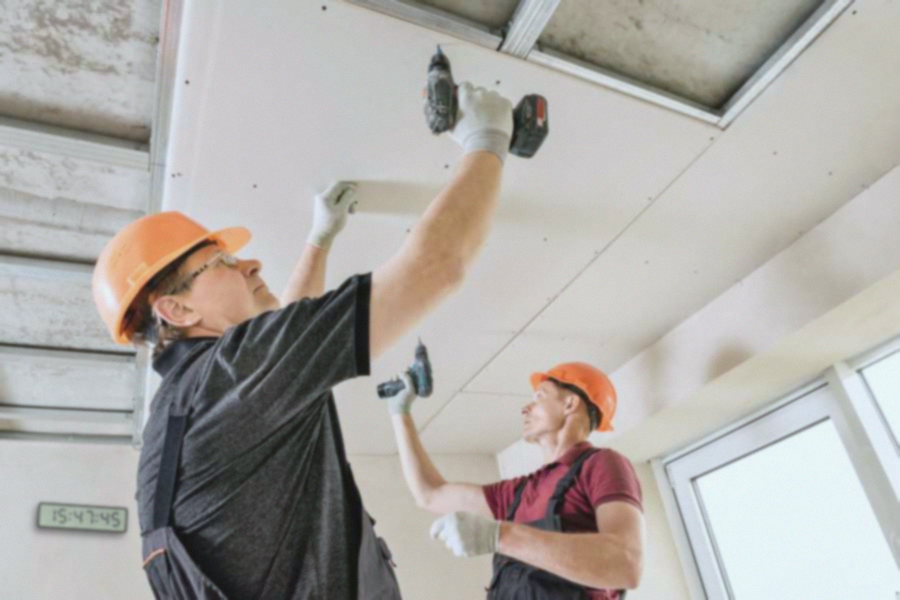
{"hour": 15, "minute": 47, "second": 45}
